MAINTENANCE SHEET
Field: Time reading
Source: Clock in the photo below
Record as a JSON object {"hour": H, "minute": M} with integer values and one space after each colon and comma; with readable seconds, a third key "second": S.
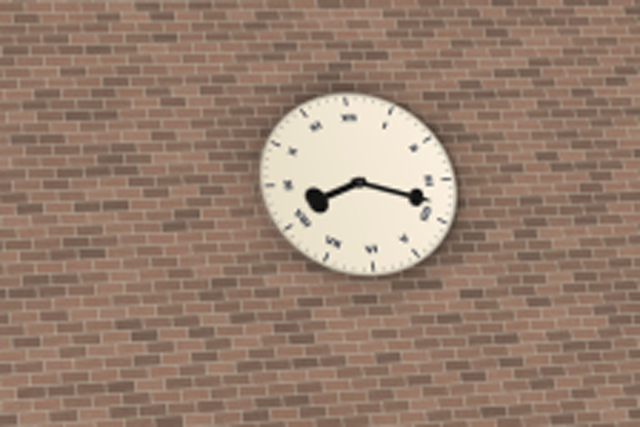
{"hour": 8, "minute": 18}
